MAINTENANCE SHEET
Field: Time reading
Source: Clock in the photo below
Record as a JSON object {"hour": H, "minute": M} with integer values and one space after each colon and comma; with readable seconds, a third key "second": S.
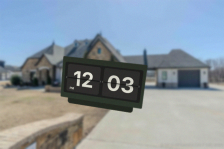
{"hour": 12, "minute": 3}
